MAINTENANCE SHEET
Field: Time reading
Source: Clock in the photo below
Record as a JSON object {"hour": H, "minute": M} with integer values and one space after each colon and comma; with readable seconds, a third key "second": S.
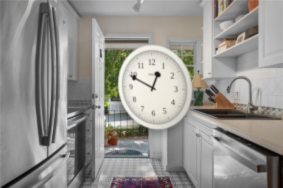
{"hour": 12, "minute": 49}
